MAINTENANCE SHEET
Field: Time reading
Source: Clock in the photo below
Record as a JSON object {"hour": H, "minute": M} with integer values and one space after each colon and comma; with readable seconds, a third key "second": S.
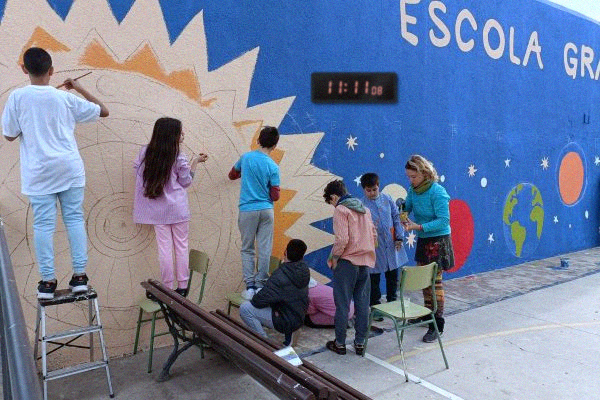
{"hour": 11, "minute": 11}
